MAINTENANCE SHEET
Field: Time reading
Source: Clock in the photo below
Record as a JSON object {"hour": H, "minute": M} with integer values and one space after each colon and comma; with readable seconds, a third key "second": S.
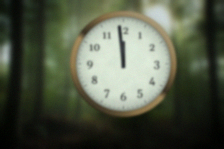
{"hour": 11, "minute": 59}
